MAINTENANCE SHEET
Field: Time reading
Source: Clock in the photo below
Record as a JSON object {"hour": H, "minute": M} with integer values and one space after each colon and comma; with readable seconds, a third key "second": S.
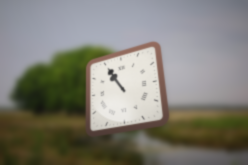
{"hour": 10, "minute": 55}
